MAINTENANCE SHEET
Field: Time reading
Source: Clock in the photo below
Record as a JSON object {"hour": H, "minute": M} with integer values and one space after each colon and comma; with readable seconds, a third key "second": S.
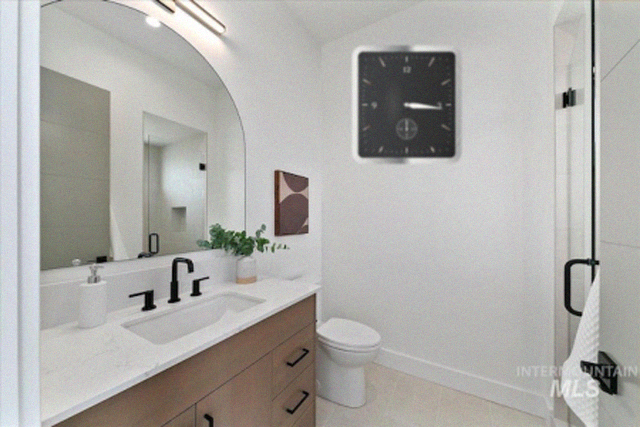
{"hour": 3, "minute": 16}
